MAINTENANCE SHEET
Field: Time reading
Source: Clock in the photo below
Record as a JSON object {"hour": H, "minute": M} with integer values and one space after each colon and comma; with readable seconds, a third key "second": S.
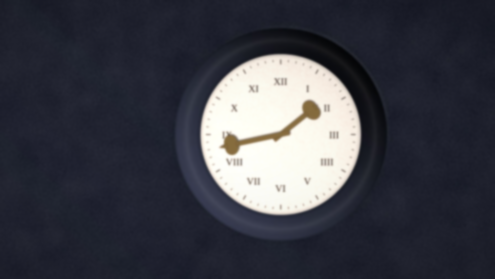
{"hour": 1, "minute": 43}
